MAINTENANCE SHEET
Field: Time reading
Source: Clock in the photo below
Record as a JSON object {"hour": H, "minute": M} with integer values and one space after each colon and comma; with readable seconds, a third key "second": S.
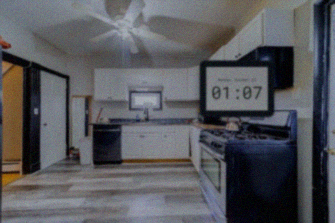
{"hour": 1, "minute": 7}
